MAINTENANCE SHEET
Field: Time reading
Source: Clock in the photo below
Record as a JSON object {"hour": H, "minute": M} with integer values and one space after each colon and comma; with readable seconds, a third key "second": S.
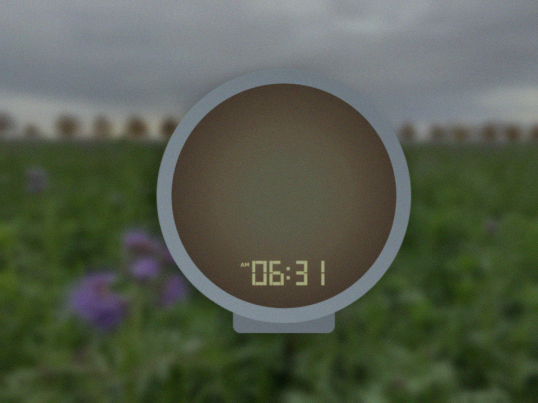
{"hour": 6, "minute": 31}
